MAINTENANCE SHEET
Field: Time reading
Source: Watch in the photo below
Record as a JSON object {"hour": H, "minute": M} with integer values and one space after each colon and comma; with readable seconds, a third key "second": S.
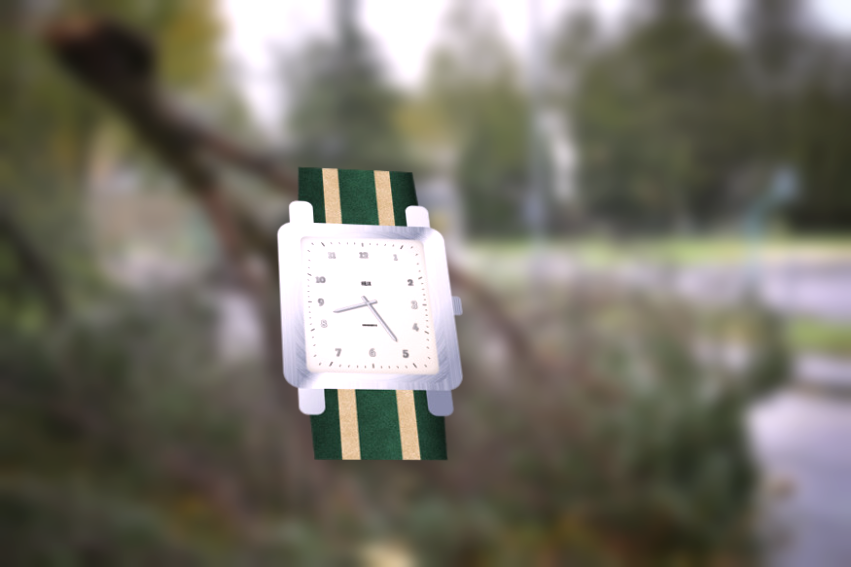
{"hour": 8, "minute": 25}
